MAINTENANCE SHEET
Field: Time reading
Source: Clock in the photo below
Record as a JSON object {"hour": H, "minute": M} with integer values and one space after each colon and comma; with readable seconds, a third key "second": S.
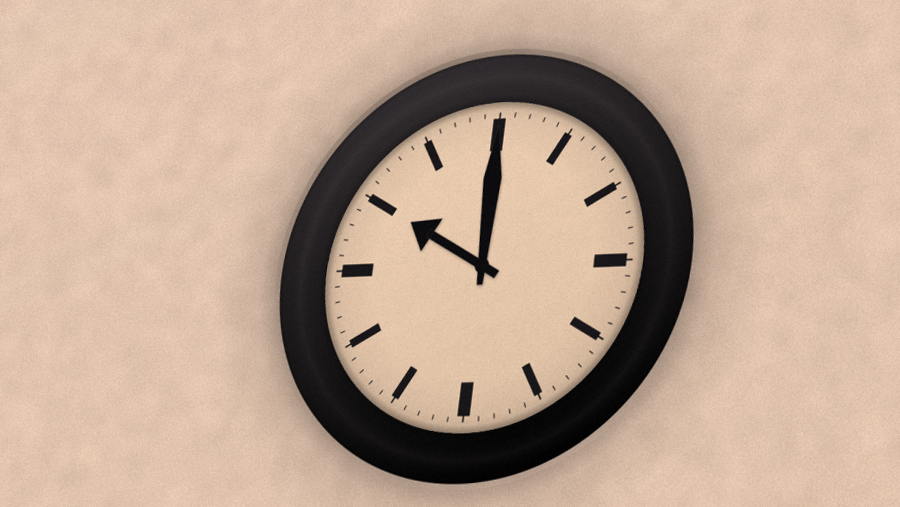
{"hour": 10, "minute": 0}
